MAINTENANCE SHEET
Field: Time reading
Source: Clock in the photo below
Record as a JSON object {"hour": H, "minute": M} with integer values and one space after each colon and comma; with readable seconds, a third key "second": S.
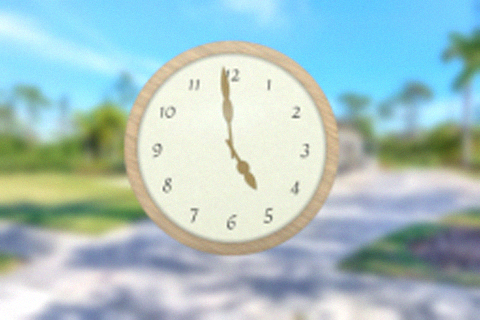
{"hour": 4, "minute": 59}
